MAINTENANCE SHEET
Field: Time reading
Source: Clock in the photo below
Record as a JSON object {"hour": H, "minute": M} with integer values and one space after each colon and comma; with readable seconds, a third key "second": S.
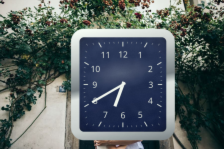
{"hour": 6, "minute": 40}
